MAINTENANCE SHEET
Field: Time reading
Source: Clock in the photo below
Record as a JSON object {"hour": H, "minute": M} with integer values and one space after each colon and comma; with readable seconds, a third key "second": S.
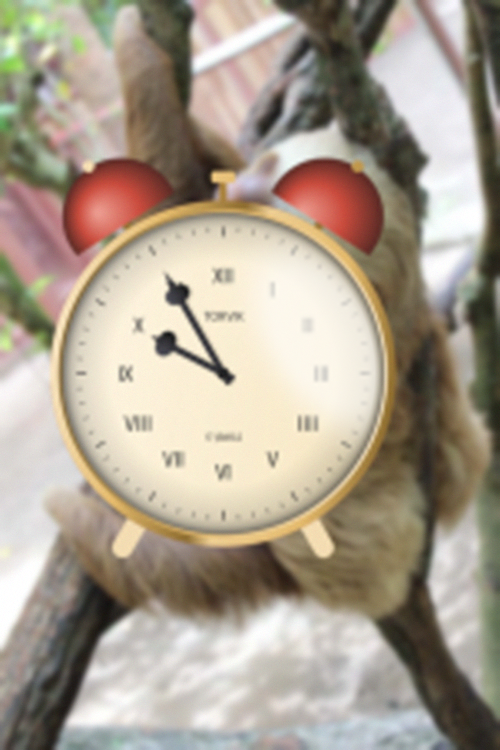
{"hour": 9, "minute": 55}
